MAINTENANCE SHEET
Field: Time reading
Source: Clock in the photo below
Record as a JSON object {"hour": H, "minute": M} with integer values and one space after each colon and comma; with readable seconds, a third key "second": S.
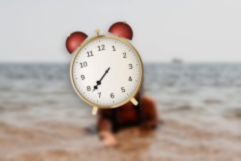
{"hour": 7, "minute": 38}
